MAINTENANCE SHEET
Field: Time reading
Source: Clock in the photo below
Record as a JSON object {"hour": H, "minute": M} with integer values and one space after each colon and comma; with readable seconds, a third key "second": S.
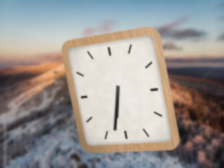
{"hour": 6, "minute": 33}
